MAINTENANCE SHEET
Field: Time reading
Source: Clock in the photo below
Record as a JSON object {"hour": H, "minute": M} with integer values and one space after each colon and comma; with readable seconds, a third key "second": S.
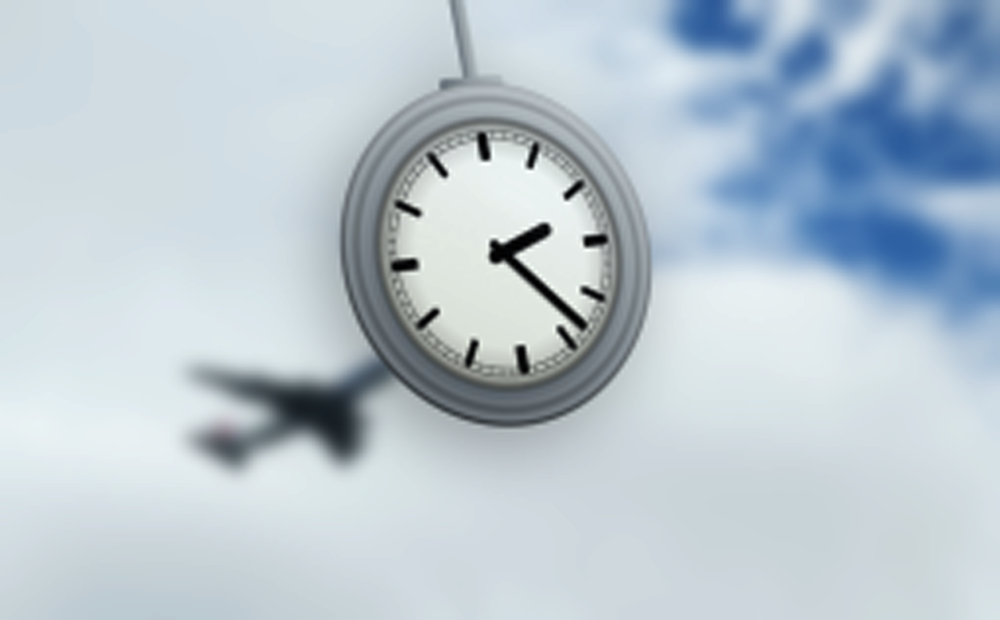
{"hour": 2, "minute": 23}
